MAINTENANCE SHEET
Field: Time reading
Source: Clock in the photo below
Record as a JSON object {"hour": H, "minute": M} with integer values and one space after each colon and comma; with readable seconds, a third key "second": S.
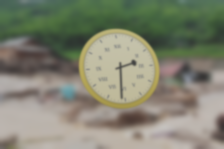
{"hour": 2, "minute": 31}
